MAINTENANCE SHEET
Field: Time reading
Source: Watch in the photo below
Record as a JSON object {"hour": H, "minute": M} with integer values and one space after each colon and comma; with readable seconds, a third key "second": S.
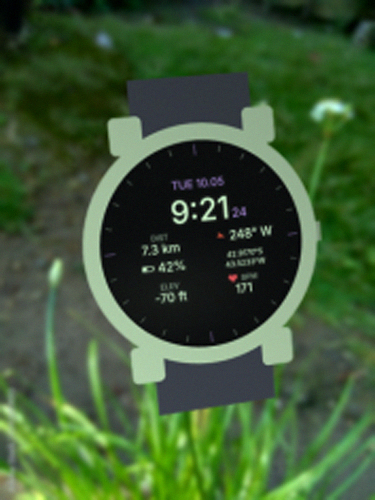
{"hour": 9, "minute": 21}
